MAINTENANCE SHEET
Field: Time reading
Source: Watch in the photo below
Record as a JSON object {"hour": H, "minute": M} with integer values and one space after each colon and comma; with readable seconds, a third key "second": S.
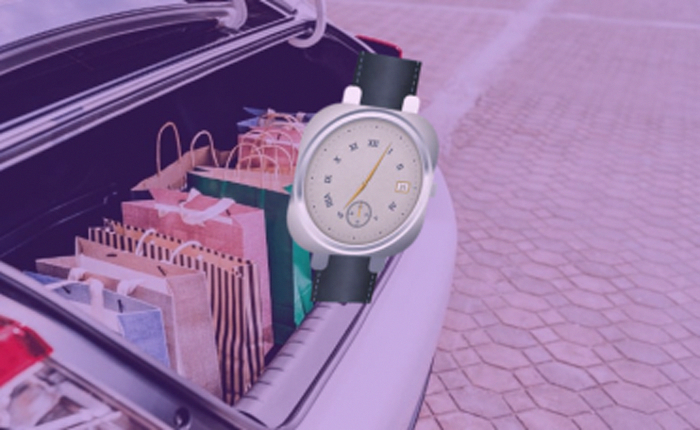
{"hour": 7, "minute": 4}
